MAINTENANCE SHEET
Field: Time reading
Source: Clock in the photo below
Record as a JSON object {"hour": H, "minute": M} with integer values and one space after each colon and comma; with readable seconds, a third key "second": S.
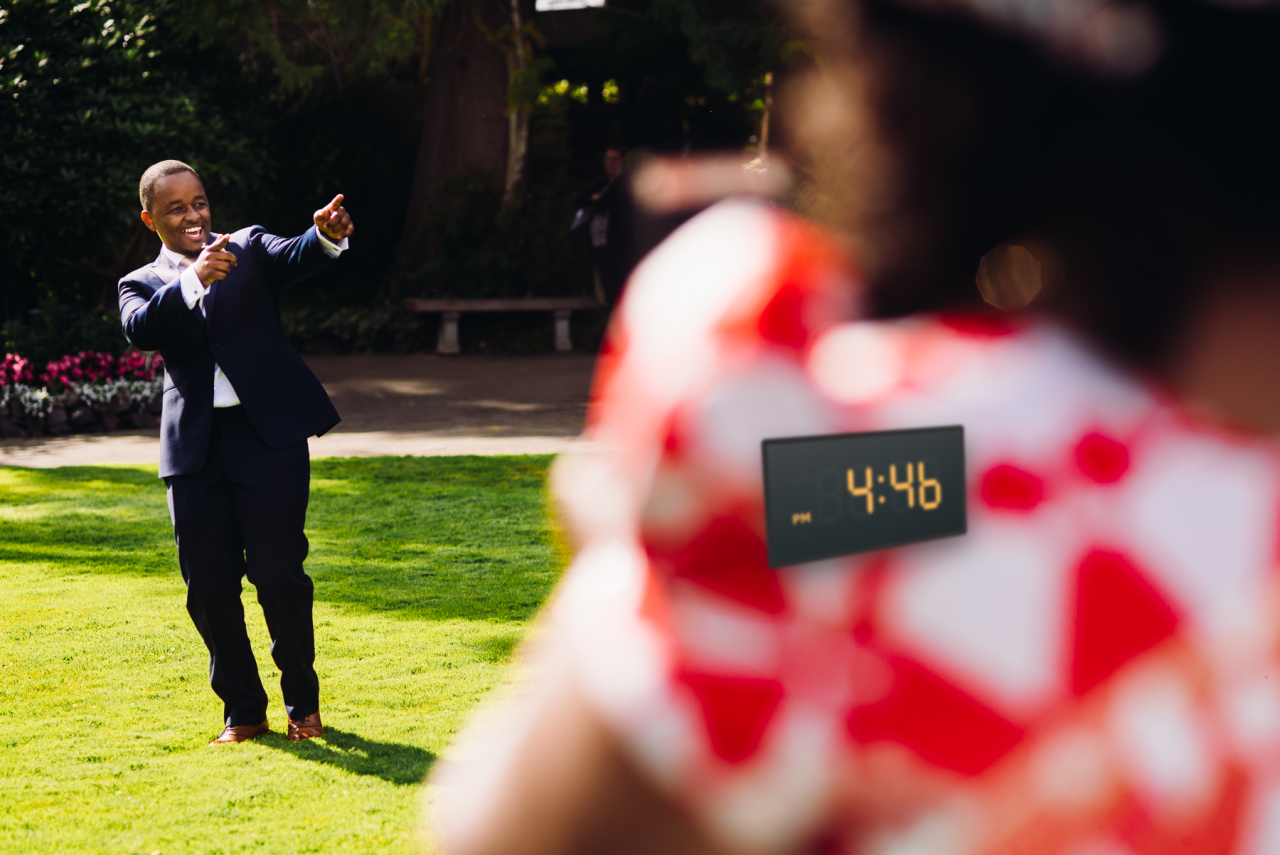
{"hour": 4, "minute": 46}
